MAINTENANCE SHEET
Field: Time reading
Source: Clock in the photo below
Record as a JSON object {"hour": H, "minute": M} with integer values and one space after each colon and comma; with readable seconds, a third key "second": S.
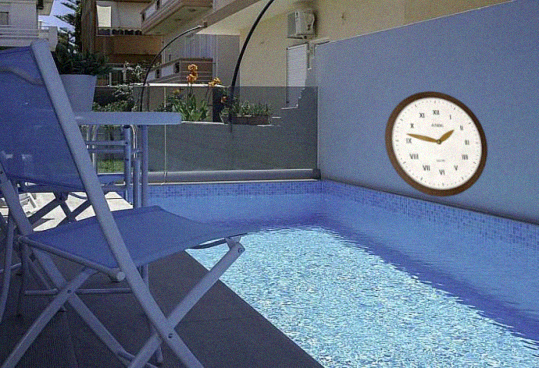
{"hour": 1, "minute": 47}
